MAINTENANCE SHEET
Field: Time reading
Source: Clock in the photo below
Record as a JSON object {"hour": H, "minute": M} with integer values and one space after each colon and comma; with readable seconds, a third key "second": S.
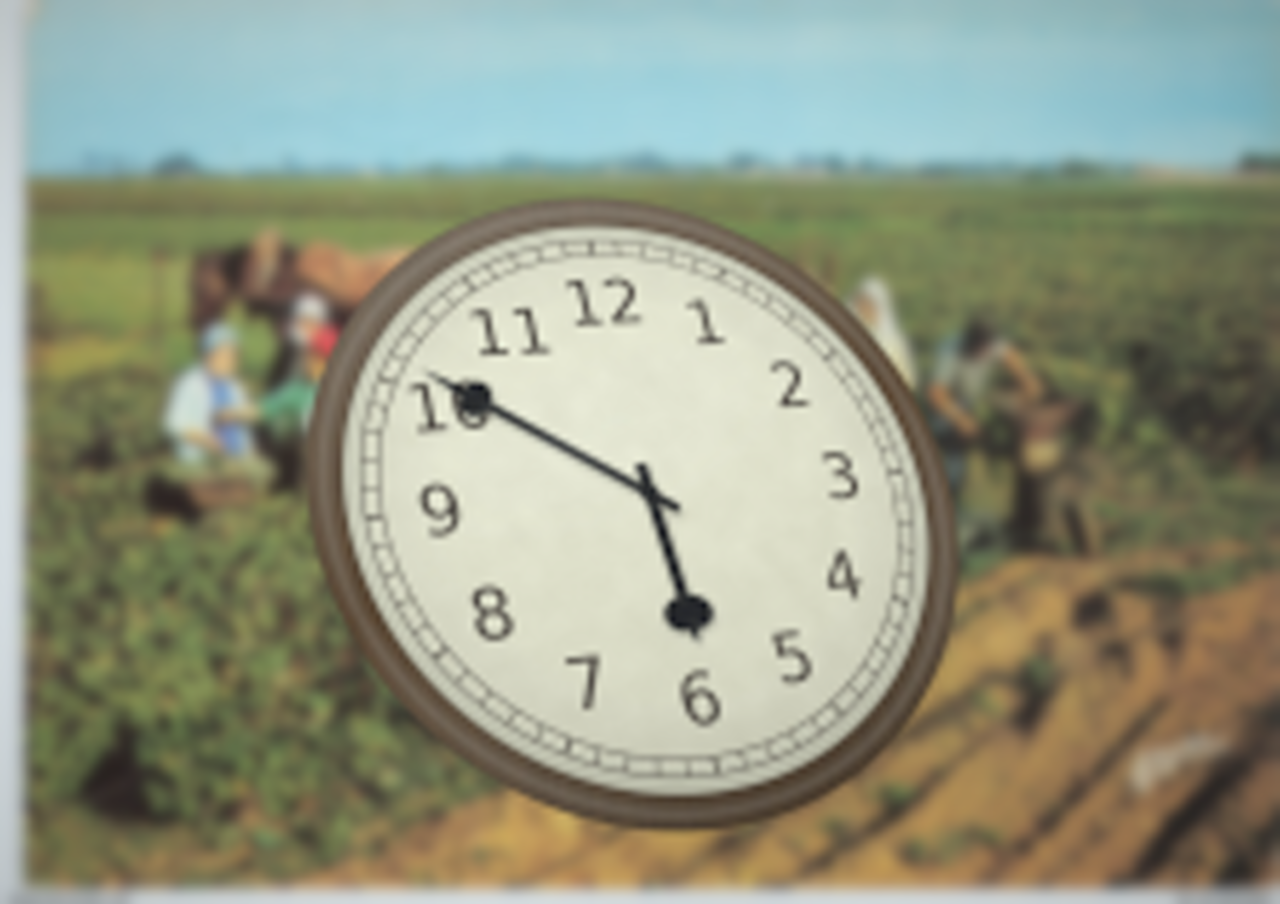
{"hour": 5, "minute": 51}
